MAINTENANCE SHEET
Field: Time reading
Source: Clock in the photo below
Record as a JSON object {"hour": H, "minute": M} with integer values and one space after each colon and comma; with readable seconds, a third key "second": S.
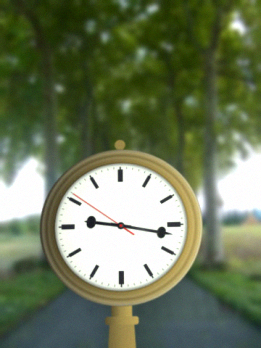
{"hour": 9, "minute": 16, "second": 51}
